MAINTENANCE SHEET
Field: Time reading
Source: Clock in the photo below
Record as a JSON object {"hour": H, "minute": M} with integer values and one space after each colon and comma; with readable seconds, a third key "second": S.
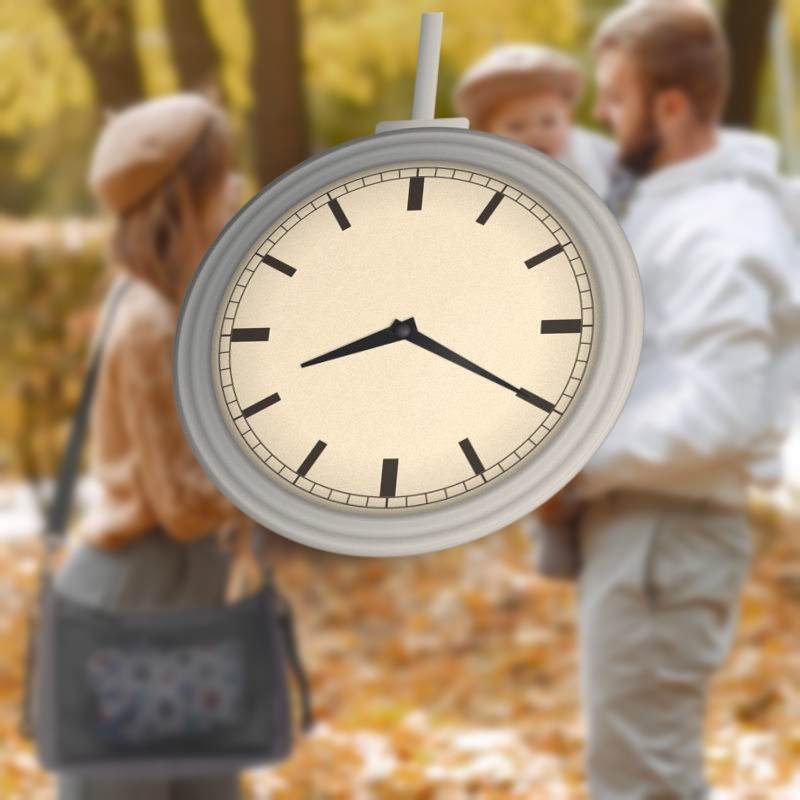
{"hour": 8, "minute": 20}
